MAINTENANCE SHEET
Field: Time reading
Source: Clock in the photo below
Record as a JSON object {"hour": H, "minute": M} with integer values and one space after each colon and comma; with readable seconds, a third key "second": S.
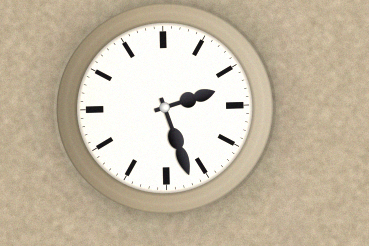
{"hour": 2, "minute": 27}
